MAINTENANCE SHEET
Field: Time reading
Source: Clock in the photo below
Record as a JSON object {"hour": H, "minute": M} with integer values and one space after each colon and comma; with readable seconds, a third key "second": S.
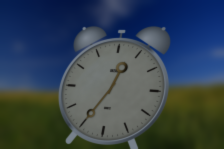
{"hour": 12, "minute": 35}
